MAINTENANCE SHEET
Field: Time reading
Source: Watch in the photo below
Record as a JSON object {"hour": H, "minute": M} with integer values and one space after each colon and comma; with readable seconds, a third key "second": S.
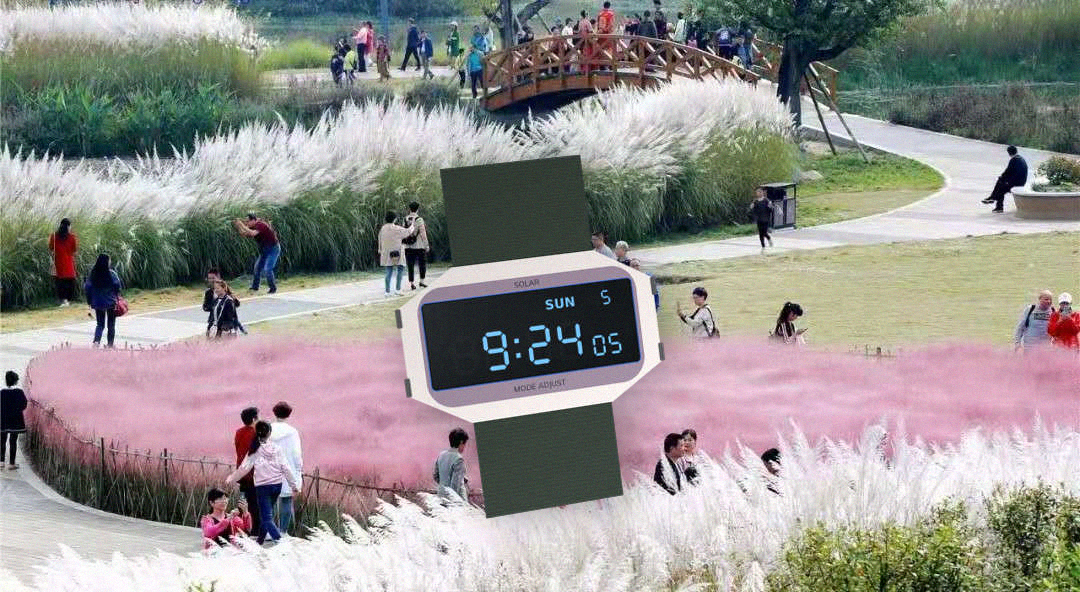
{"hour": 9, "minute": 24, "second": 5}
